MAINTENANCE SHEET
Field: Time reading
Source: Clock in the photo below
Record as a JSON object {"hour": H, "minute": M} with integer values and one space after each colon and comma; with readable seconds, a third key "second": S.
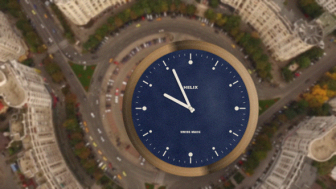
{"hour": 9, "minute": 56}
